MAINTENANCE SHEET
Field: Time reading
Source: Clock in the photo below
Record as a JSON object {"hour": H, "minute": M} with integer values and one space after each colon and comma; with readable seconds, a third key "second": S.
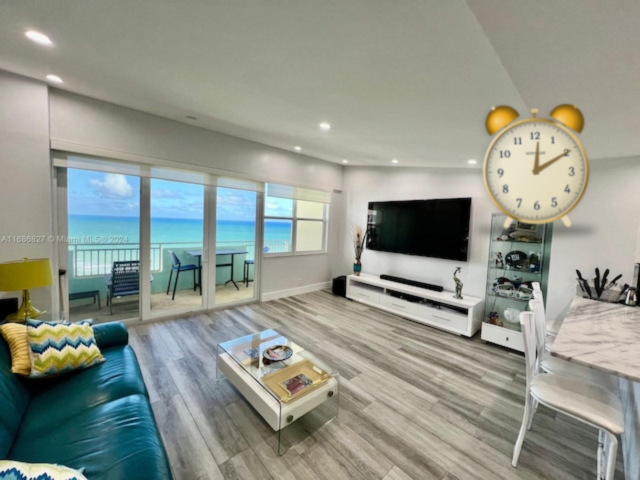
{"hour": 12, "minute": 10}
